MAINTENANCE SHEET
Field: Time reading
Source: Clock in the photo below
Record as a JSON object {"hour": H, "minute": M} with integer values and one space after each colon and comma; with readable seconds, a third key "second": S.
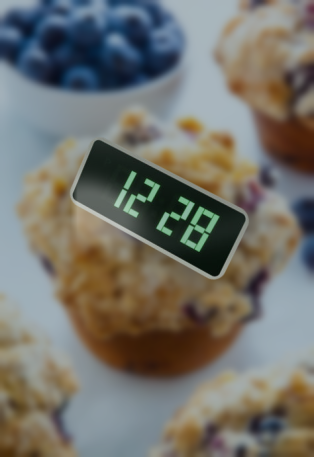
{"hour": 12, "minute": 28}
